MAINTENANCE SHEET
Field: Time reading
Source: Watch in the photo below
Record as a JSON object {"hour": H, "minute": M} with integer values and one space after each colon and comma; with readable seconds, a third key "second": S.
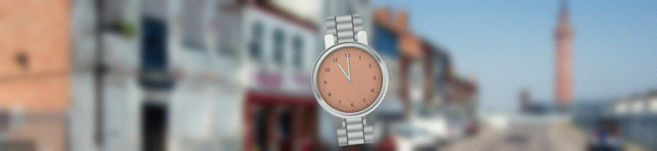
{"hour": 11, "minute": 0}
